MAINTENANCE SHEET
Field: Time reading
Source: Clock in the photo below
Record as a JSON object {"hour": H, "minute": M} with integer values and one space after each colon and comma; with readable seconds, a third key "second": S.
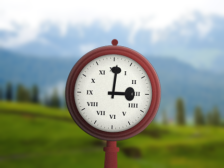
{"hour": 3, "minute": 1}
